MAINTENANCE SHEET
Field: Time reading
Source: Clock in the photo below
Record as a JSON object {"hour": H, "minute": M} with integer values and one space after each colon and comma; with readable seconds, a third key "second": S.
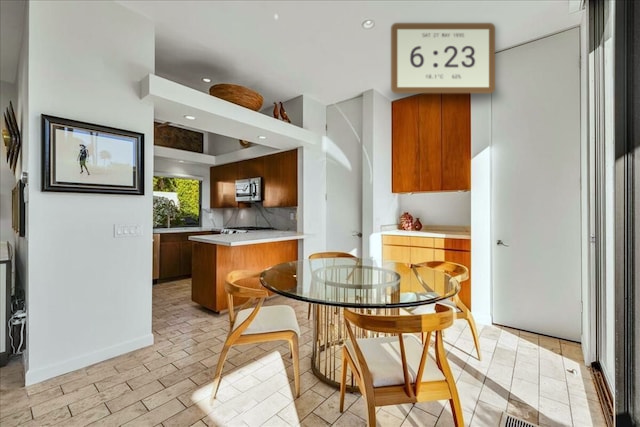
{"hour": 6, "minute": 23}
